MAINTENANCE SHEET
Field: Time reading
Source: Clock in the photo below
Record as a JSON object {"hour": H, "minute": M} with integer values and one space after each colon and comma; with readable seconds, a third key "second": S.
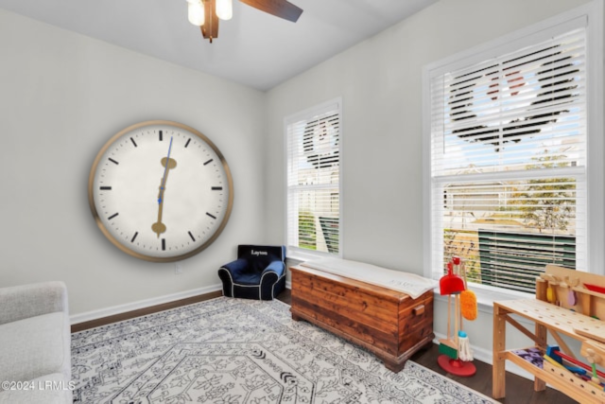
{"hour": 12, "minute": 31, "second": 2}
